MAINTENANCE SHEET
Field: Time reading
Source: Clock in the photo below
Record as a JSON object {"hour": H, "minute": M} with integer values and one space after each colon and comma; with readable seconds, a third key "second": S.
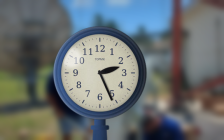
{"hour": 2, "minute": 26}
